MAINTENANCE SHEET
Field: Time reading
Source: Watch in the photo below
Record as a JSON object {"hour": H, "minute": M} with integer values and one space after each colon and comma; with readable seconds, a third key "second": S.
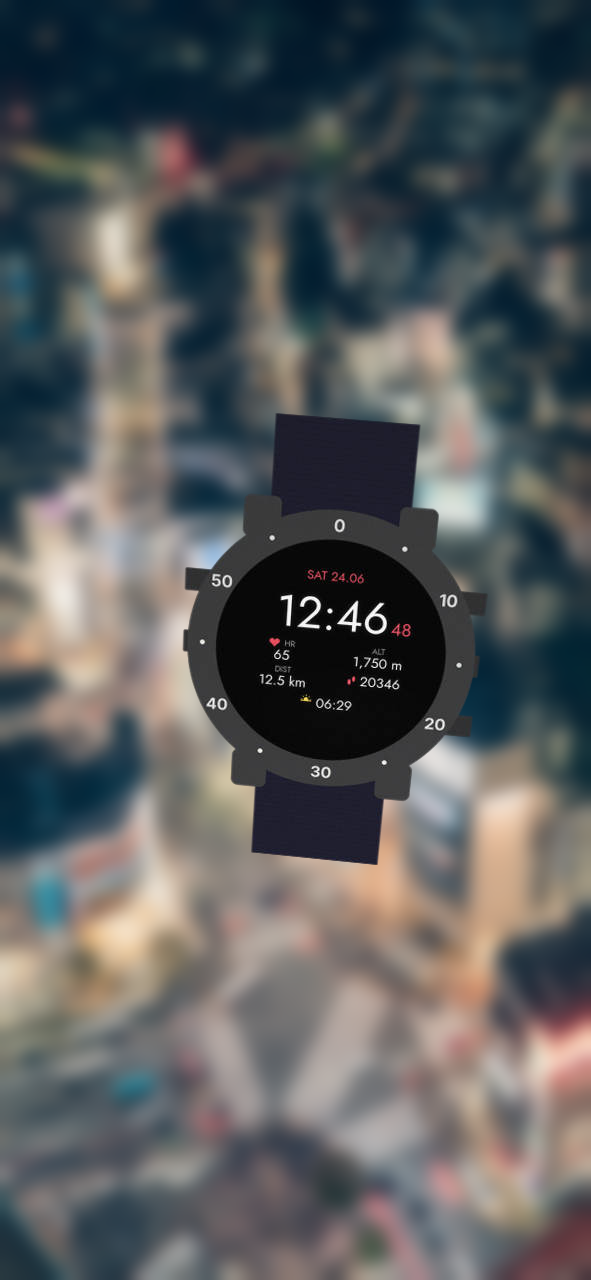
{"hour": 12, "minute": 46, "second": 48}
